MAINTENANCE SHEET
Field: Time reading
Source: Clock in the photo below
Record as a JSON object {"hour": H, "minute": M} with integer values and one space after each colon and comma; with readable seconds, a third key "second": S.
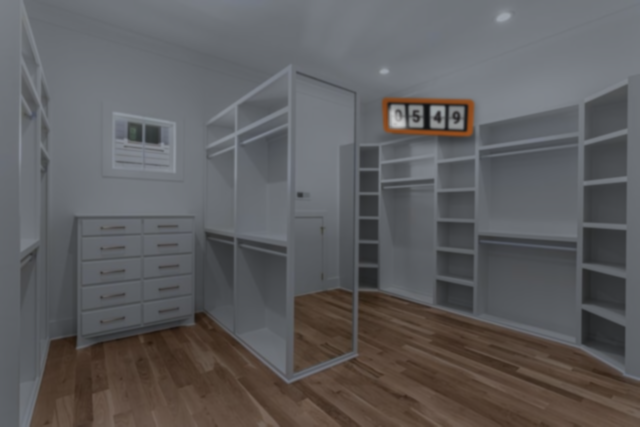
{"hour": 5, "minute": 49}
